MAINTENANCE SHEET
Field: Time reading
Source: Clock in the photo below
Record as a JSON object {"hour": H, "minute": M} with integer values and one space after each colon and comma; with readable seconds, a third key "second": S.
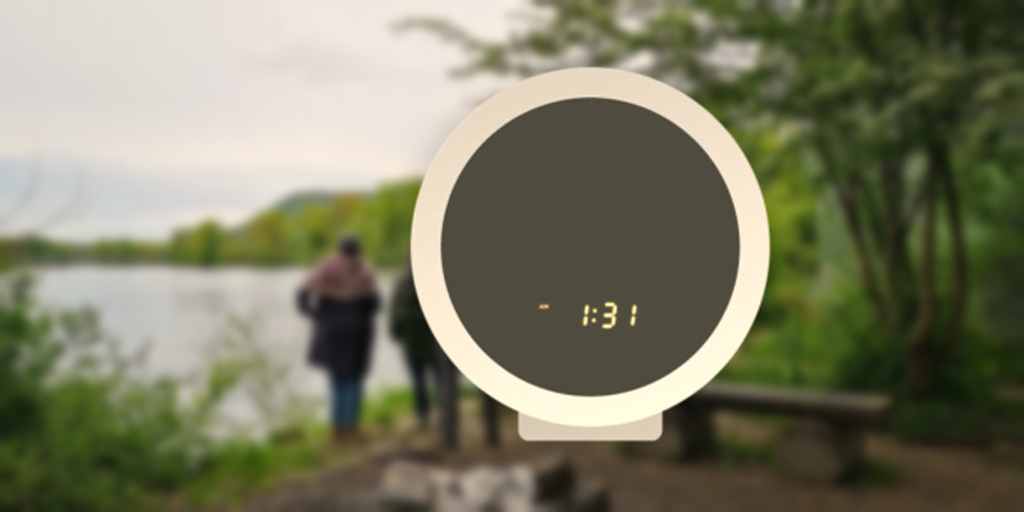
{"hour": 1, "minute": 31}
